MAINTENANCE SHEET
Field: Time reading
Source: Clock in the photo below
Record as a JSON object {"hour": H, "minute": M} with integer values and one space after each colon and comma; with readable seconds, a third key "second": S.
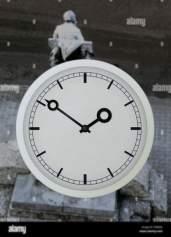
{"hour": 1, "minute": 51}
